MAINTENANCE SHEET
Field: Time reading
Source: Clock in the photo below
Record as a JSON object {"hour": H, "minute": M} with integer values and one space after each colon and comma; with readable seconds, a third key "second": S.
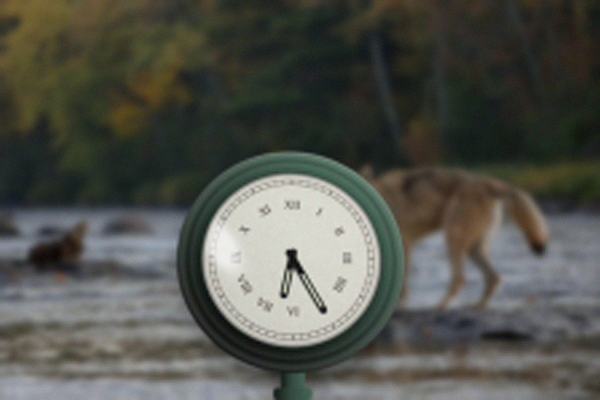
{"hour": 6, "minute": 25}
